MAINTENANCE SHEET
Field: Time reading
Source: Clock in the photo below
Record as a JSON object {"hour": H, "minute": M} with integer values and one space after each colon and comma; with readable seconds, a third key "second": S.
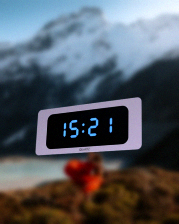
{"hour": 15, "minute": 21}
